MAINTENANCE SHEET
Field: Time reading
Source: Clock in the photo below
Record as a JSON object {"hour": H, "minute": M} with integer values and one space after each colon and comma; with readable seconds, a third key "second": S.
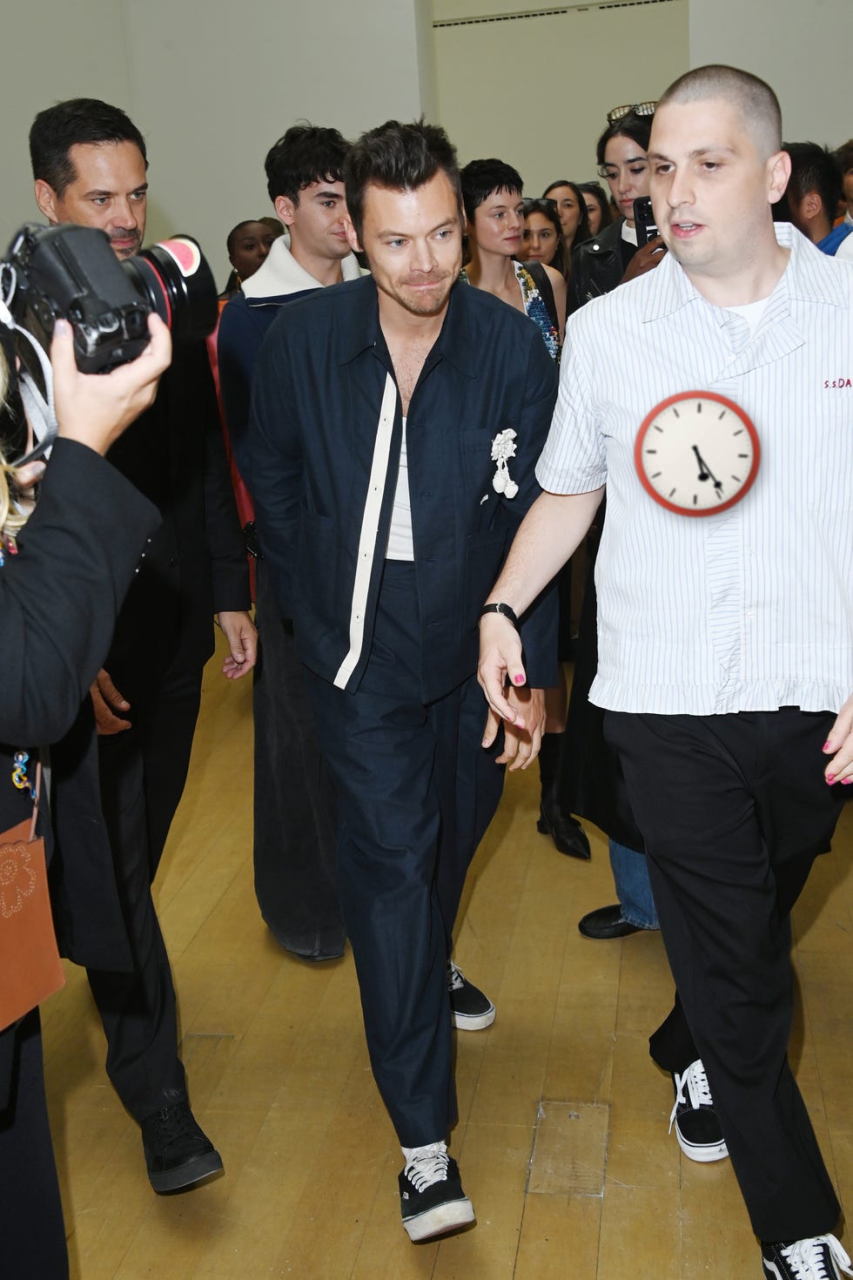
{"hour": 5, "minute": 24}
